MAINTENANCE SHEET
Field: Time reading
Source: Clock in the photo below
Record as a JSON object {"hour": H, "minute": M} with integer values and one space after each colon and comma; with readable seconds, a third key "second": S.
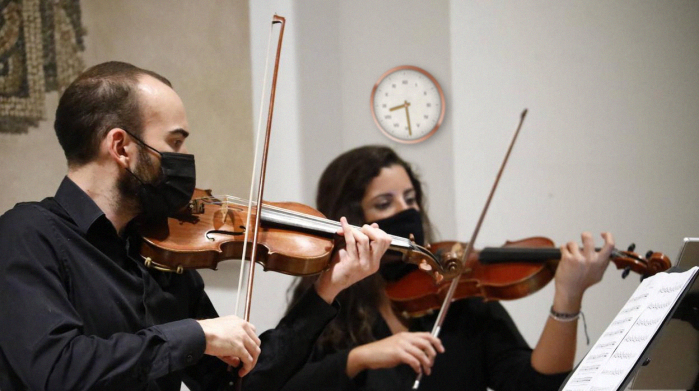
{"hour": 8, "minute": 29}
